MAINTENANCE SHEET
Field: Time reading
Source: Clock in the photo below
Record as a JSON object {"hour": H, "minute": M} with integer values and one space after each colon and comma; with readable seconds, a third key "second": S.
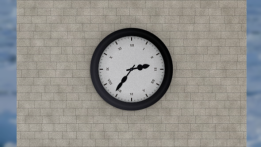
{"hour": 2, "minute": 36}
